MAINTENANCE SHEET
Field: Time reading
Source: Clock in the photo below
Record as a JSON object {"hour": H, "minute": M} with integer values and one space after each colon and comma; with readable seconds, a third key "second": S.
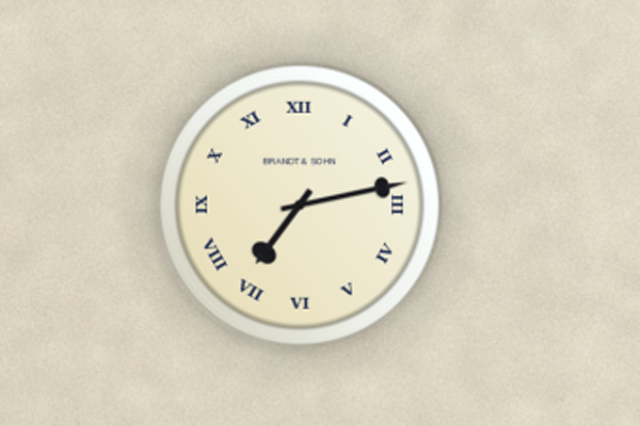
{"hour": 7, "minute": 13}
